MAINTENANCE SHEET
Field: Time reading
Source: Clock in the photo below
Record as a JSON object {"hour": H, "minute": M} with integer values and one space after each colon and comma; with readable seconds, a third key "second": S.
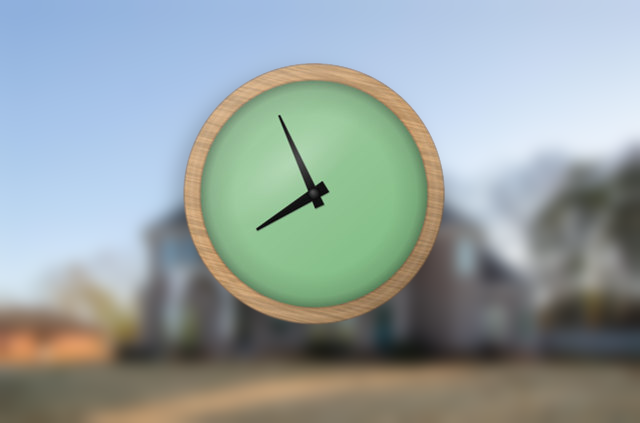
{"hour": 7, "minute": 56}
